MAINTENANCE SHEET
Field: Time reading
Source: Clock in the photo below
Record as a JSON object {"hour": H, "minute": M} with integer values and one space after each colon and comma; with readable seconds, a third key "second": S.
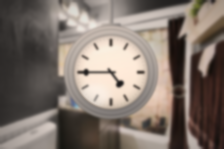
{"hour": 4, "minute": 45}
